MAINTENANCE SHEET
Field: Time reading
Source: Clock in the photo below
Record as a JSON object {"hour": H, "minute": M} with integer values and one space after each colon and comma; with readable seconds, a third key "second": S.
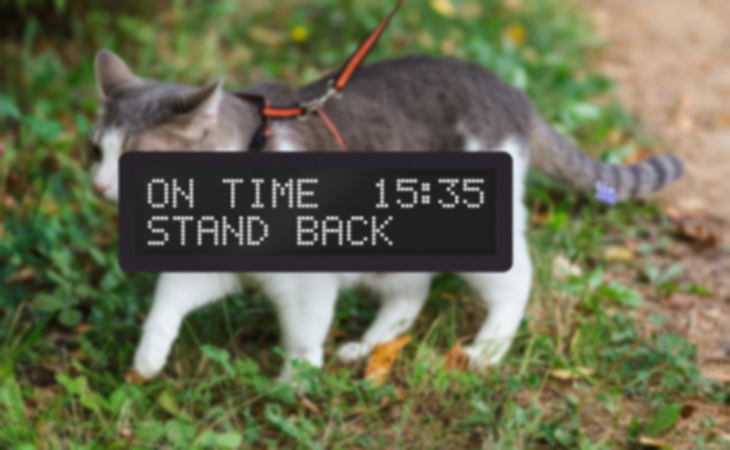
{"hour": 15, "minute": 35}
